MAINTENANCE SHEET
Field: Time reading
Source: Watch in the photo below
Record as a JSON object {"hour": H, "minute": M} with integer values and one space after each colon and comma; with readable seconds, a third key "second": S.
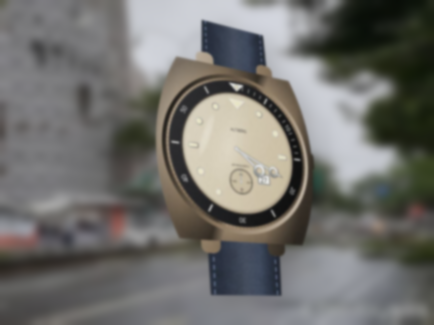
{"hour": 4, "minute": 19}
